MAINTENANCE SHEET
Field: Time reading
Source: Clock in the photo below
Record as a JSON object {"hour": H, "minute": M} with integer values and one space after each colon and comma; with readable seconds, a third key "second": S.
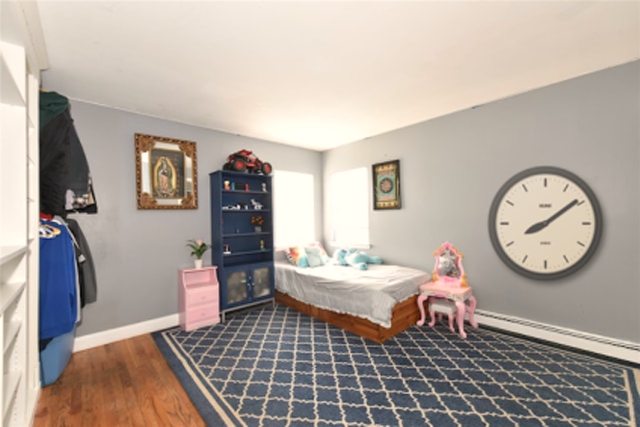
{"hour": 8, "minute": 9}
